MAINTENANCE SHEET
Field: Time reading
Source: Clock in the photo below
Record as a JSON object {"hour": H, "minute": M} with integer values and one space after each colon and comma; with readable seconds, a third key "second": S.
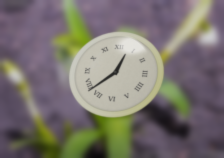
{"hour": 12, "minute": 38}
